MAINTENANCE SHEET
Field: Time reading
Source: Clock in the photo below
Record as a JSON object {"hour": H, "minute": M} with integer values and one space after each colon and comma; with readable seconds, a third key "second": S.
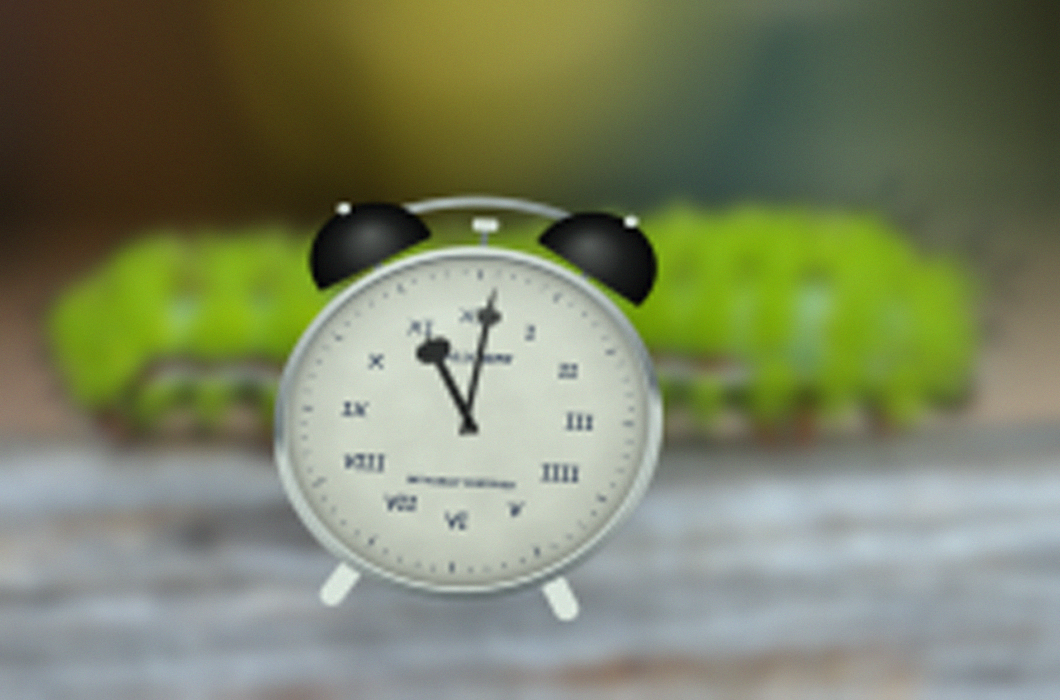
{"hour": 11, "minute": 1}
